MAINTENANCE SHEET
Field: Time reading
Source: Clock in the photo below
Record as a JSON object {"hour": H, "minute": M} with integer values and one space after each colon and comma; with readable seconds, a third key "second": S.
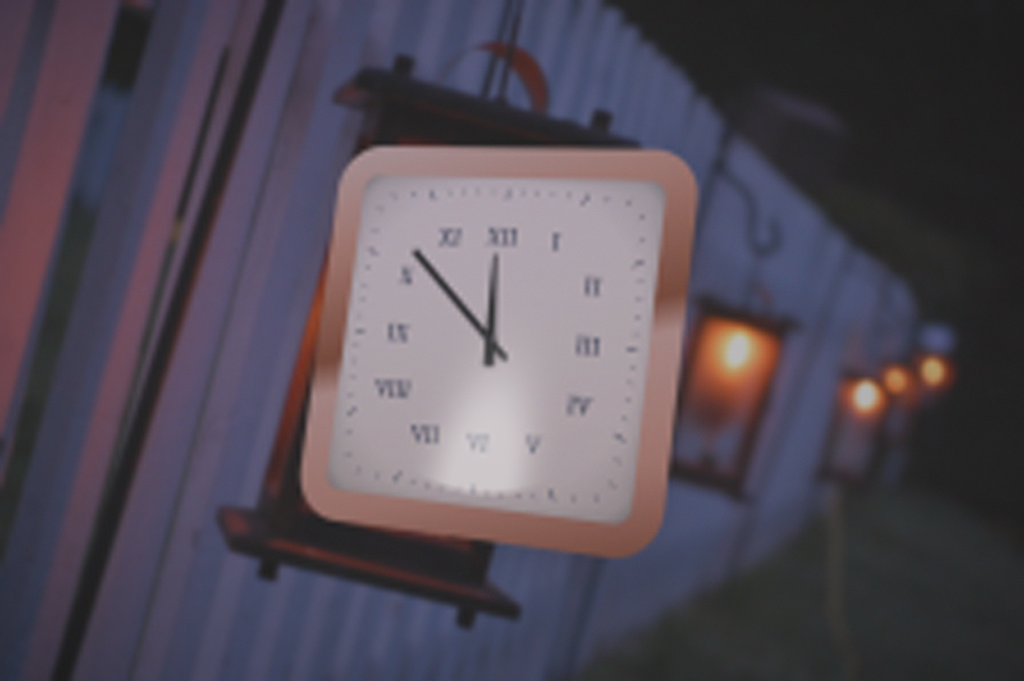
{"hour": 11, "minute": 52}
